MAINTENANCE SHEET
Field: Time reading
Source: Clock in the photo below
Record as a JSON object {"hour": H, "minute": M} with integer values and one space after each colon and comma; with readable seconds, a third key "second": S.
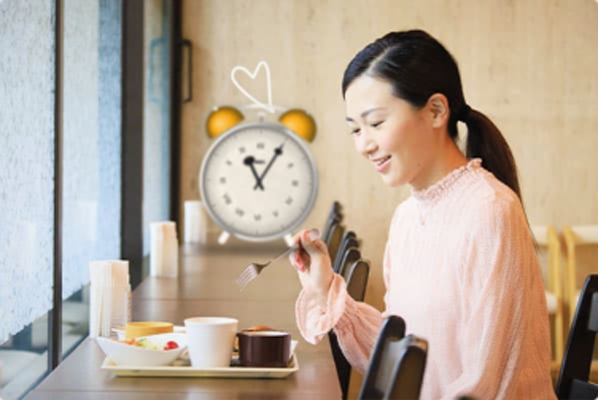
{"hour": 11, "minute": 5}
